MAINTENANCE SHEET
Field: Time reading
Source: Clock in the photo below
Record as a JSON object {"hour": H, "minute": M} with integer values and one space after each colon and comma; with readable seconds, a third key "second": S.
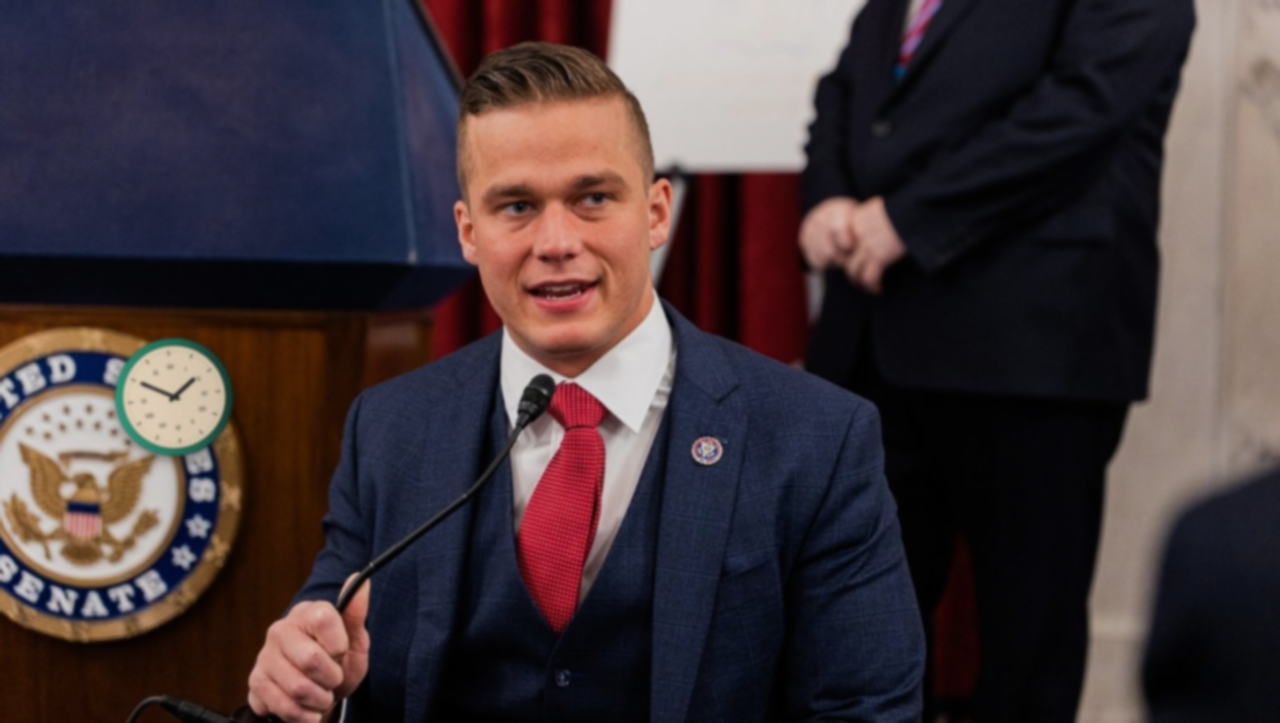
{"hour": 1, "minute": 50}
